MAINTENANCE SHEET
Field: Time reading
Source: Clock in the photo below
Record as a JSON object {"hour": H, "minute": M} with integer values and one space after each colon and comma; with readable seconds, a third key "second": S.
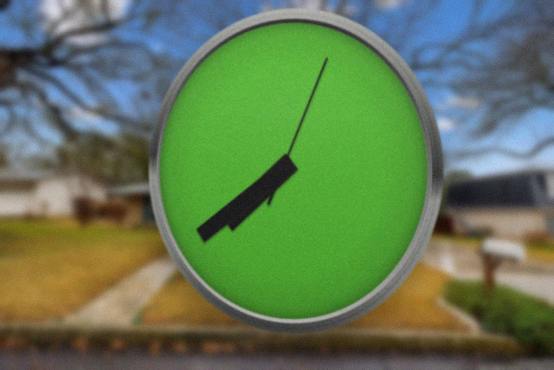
{"hour": 7, "minute": 39, "second": 4}
